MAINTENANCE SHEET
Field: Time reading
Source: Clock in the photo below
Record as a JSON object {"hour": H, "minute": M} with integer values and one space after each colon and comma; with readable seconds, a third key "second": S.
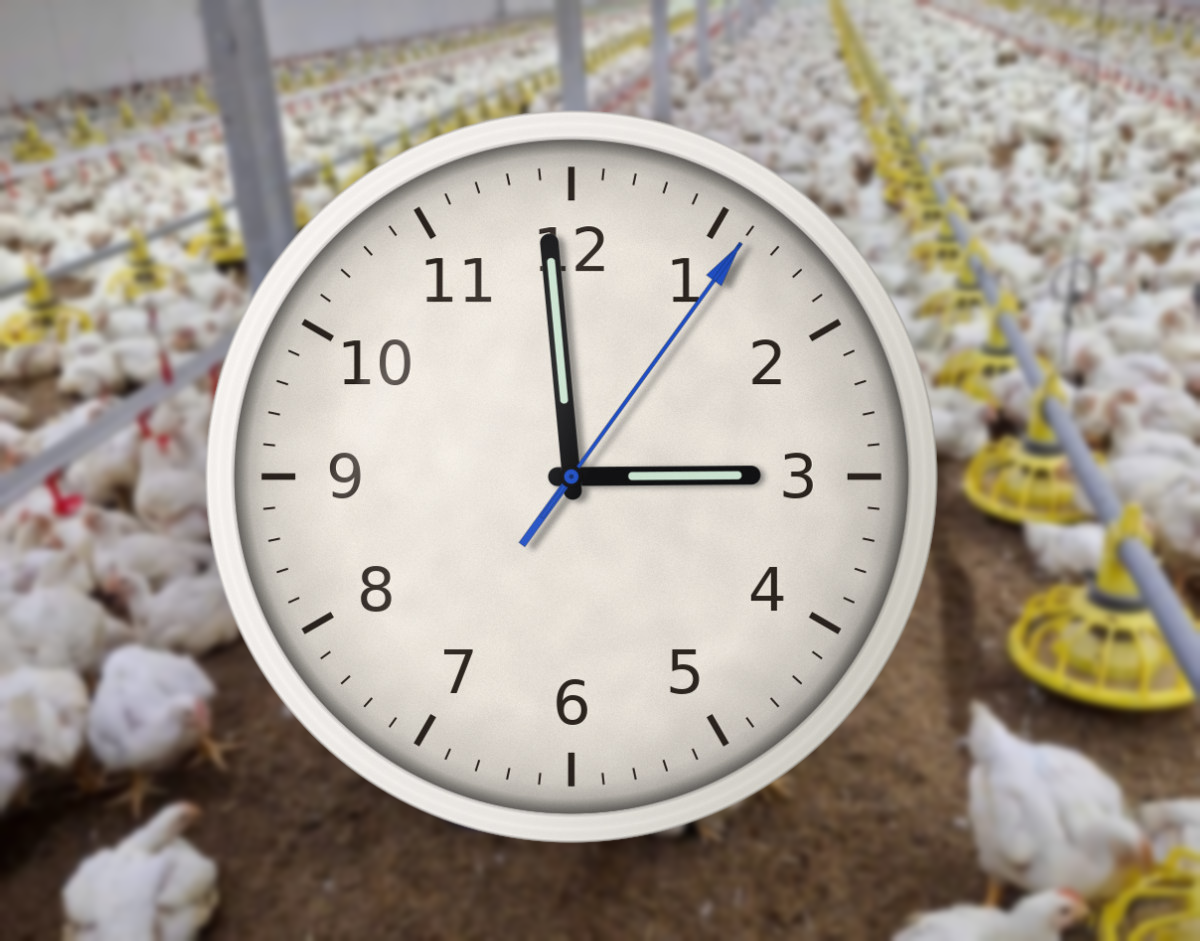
{"hour": 2, "minute": 59, "second": 6}
